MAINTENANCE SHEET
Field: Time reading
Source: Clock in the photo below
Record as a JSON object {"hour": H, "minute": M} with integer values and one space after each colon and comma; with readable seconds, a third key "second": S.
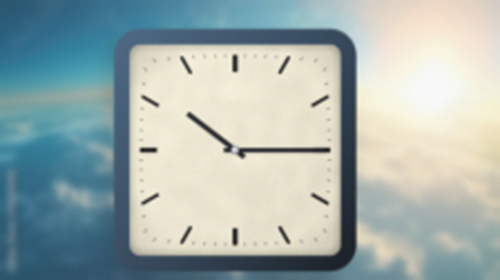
{"hour": 10, "minute": 15}
